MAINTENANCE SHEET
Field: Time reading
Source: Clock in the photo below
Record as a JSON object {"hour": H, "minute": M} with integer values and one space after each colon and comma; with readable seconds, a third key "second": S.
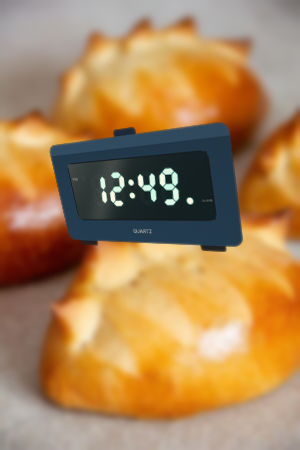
{"hour": 12, "minute": 49}
